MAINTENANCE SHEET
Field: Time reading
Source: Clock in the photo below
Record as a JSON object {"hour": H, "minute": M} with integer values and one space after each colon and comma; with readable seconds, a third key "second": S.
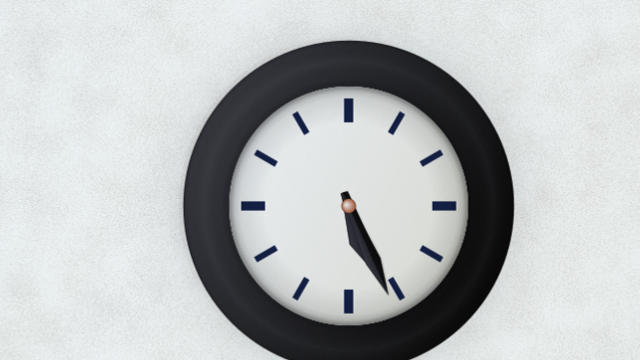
{"hour": 5, "minute": 26}
